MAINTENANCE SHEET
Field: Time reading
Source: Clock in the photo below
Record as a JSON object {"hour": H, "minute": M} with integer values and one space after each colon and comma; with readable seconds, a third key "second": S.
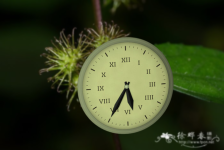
{"hour": 5, "minute": 35}
